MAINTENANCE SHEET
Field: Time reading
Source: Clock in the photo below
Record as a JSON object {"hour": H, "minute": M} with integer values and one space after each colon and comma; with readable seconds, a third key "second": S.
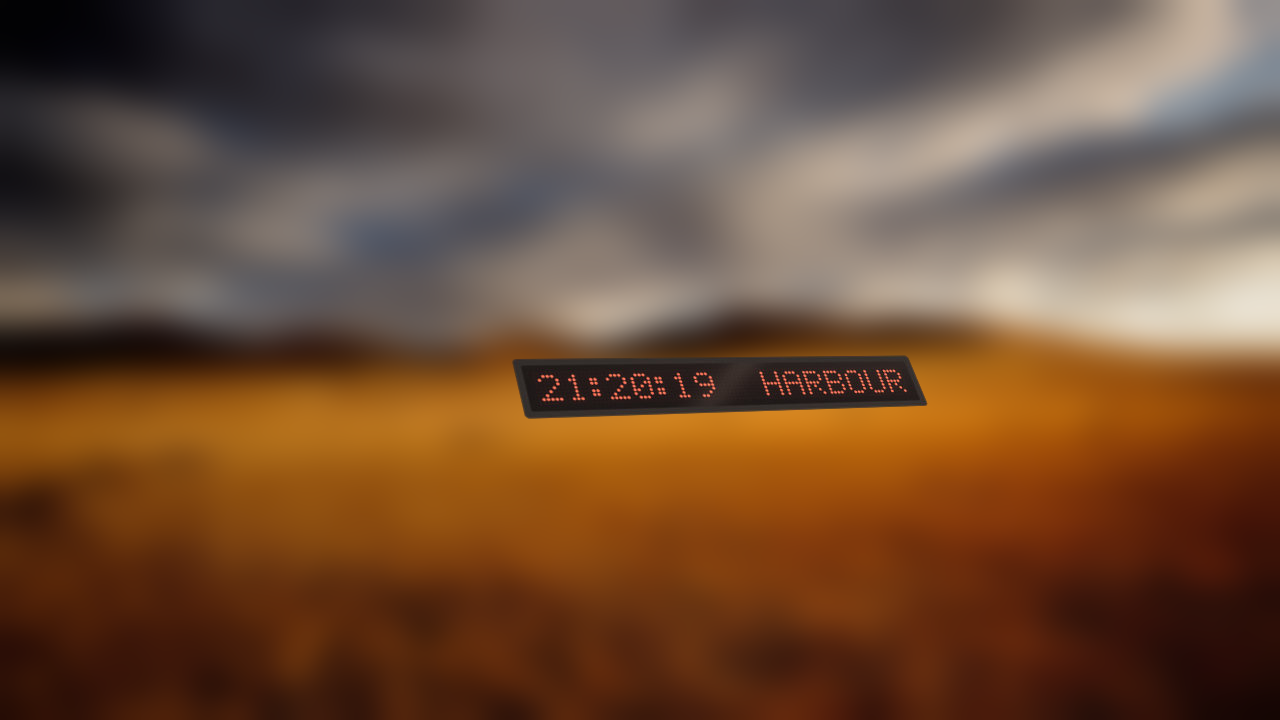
{"hour": 21, "minute": 20, "second": 19}
